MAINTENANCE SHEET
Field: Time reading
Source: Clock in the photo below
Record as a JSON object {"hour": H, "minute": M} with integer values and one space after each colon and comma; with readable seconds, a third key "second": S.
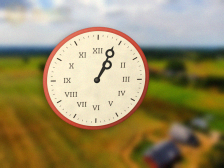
{"hour": 1, "minute": 4}
